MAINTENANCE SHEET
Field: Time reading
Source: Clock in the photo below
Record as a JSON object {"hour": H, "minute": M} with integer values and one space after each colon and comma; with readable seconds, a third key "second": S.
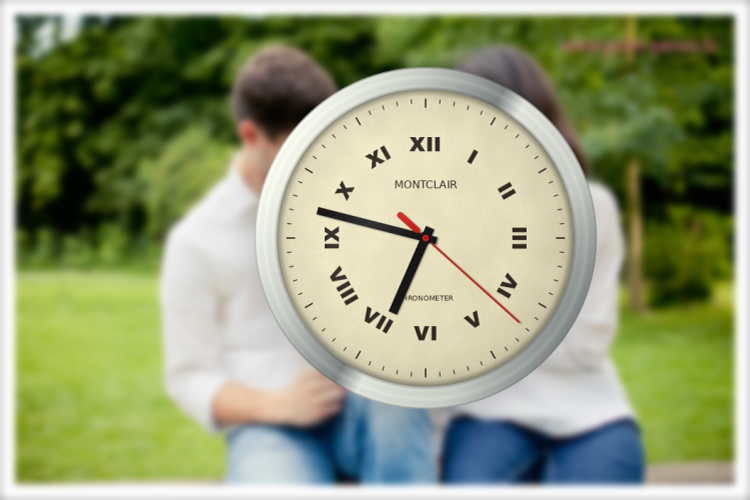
{"hour": 6, "minute": 47, "second": 22}
